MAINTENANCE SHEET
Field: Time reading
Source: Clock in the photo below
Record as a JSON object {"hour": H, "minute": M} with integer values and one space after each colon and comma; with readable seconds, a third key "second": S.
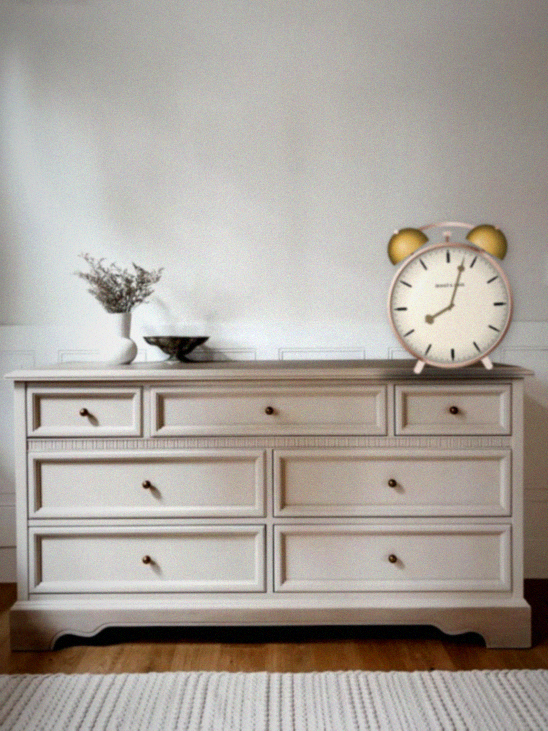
{"hour": 8, "minute": 3}
